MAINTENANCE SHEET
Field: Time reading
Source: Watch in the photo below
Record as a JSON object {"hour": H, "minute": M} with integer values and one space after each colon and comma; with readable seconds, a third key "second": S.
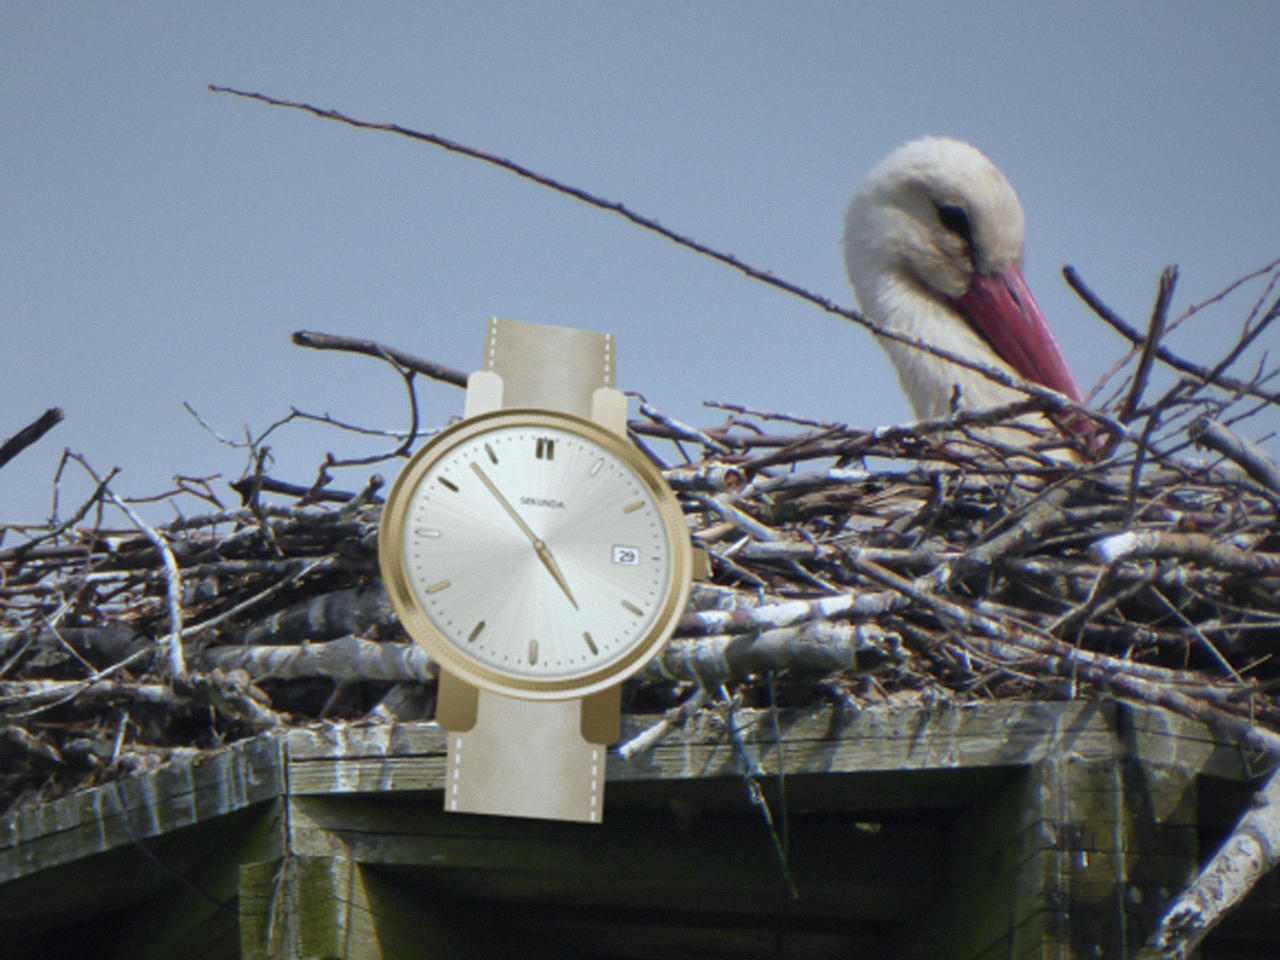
{"hour": 4, "minute": 53}
